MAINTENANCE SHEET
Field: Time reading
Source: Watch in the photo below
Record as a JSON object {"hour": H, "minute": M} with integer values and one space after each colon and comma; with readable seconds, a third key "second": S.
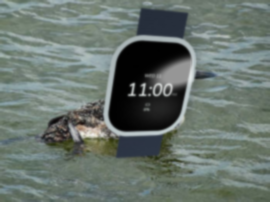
{"hour": 11, "minute": 0}
